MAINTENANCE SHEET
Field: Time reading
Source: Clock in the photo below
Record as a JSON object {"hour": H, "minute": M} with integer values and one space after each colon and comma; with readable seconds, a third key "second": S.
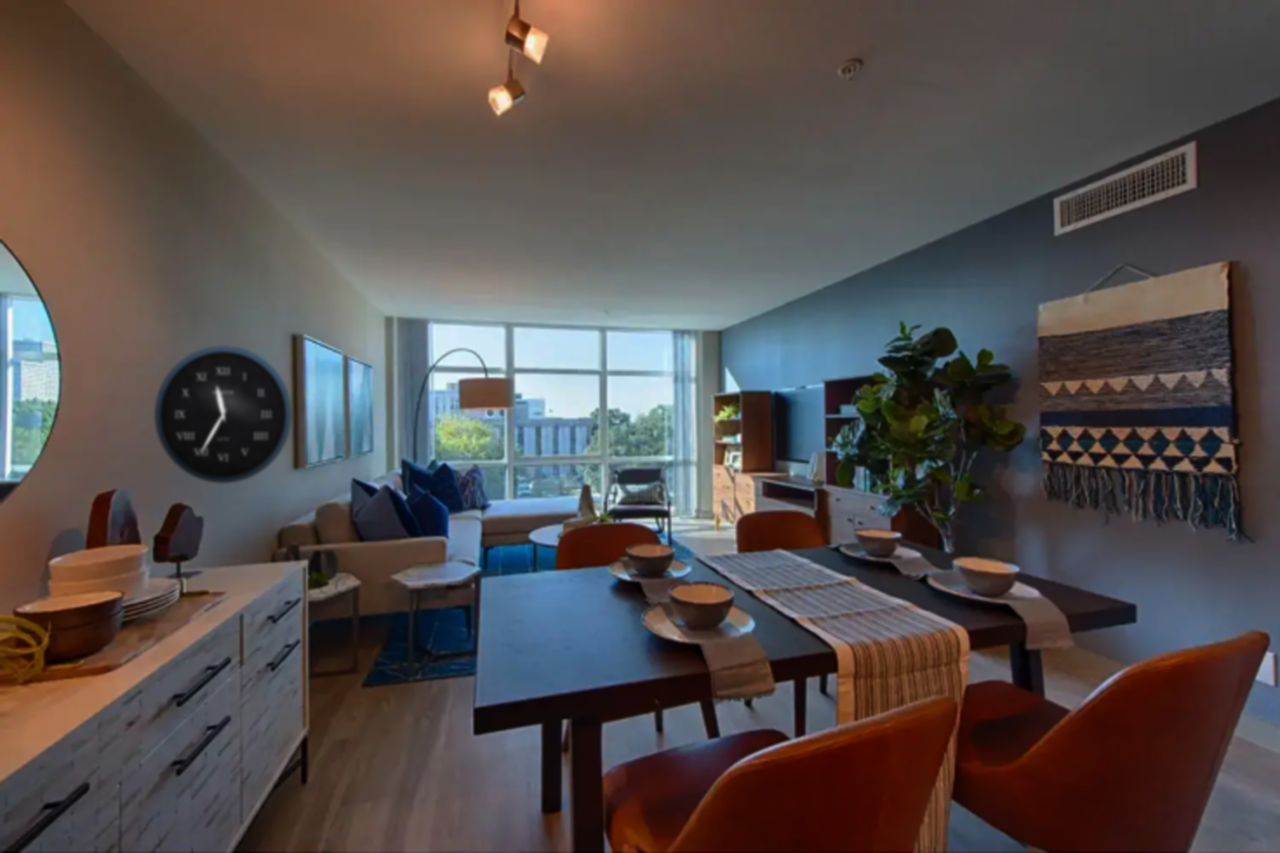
{"hour": 11, "minute": 35}
